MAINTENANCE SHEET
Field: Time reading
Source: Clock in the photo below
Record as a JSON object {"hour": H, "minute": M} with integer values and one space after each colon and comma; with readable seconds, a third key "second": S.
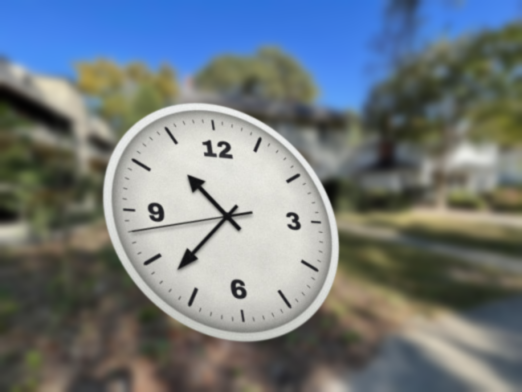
{"hour": 10, "minute": 37, "second": 43}
